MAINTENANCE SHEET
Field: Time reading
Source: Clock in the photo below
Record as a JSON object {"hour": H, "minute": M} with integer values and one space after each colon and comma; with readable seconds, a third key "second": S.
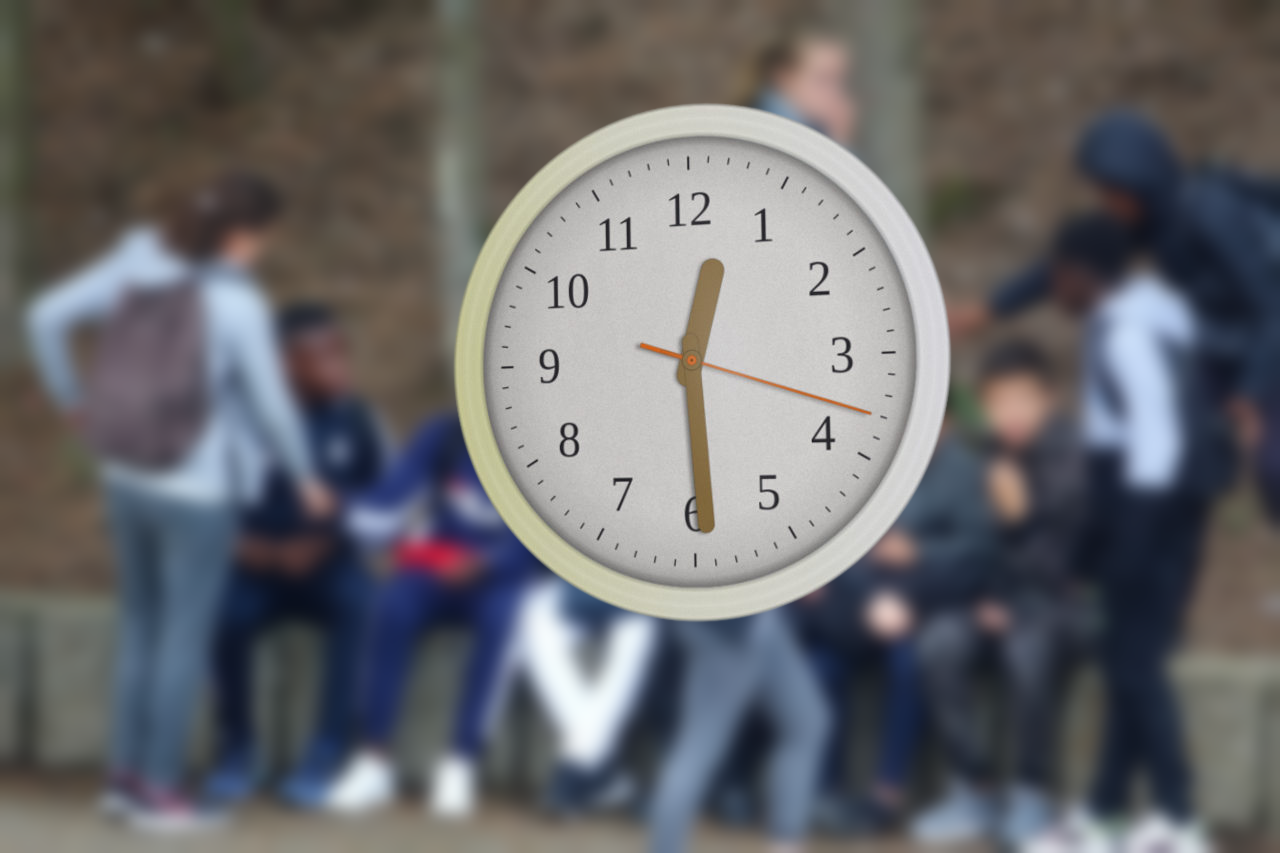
{"hour": 12, "minute": 29, "second": 18}
